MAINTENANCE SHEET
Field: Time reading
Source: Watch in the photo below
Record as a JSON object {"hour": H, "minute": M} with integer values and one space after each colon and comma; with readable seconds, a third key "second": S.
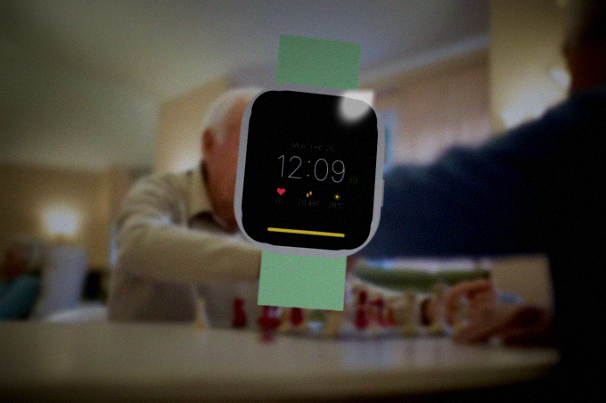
{"hour": 12, "minute": 9, "second": 39}
